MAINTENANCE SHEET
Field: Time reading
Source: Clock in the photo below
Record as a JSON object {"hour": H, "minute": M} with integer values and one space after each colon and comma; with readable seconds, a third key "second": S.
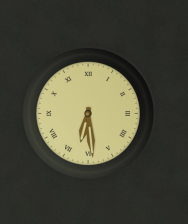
{"hour": 6, "minute": 29}
